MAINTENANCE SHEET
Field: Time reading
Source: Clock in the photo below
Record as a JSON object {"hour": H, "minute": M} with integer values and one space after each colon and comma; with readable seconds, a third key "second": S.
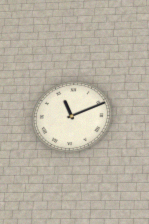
{"hour": 11, "minute": 11}
